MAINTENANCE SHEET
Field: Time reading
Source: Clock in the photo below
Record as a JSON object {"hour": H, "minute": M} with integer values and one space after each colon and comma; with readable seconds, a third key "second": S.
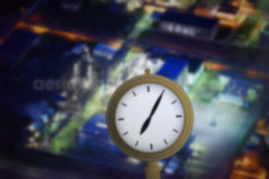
{"hour": 7, "minute": 5}
